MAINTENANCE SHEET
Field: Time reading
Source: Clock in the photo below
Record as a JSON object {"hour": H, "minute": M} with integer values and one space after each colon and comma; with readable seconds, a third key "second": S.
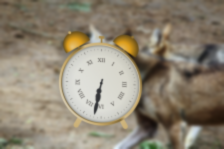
{"hour": 6, "minute": 32}
